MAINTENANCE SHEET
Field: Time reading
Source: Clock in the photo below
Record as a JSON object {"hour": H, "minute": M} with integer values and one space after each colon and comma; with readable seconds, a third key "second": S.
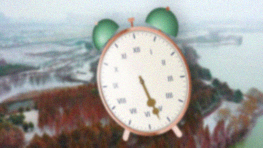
{"hour": 5, "minute": 27}
